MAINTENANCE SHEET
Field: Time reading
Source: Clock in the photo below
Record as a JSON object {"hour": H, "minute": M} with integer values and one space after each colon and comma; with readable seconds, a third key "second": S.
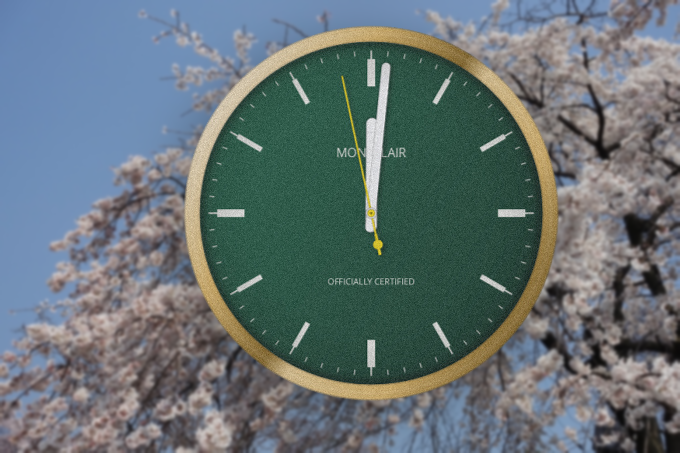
{"hour": 12, "minute": 0, "second": 58}
